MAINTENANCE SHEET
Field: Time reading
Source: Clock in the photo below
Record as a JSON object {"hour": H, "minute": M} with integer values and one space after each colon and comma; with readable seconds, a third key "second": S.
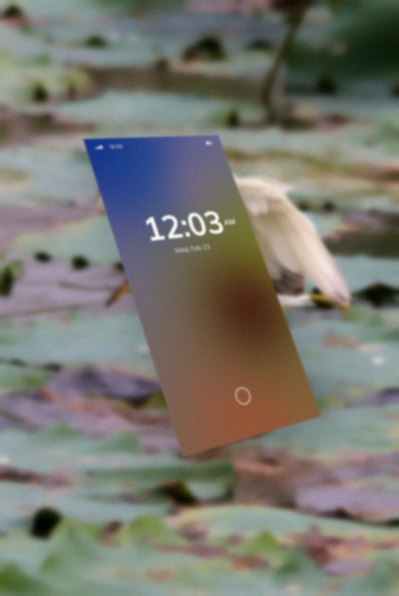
{"hour": 12, "minute": 3}
